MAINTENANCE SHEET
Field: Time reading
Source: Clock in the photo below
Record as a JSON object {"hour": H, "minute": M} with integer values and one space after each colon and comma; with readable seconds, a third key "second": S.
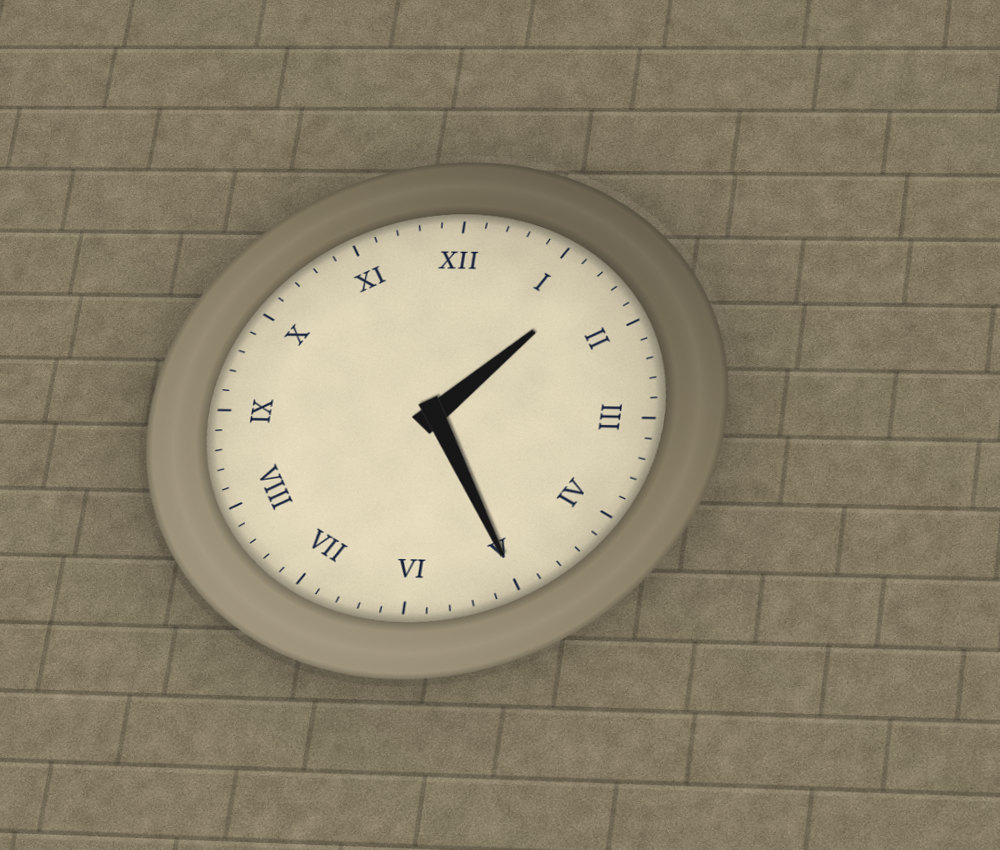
{"hour": 1, "minute": 25}
